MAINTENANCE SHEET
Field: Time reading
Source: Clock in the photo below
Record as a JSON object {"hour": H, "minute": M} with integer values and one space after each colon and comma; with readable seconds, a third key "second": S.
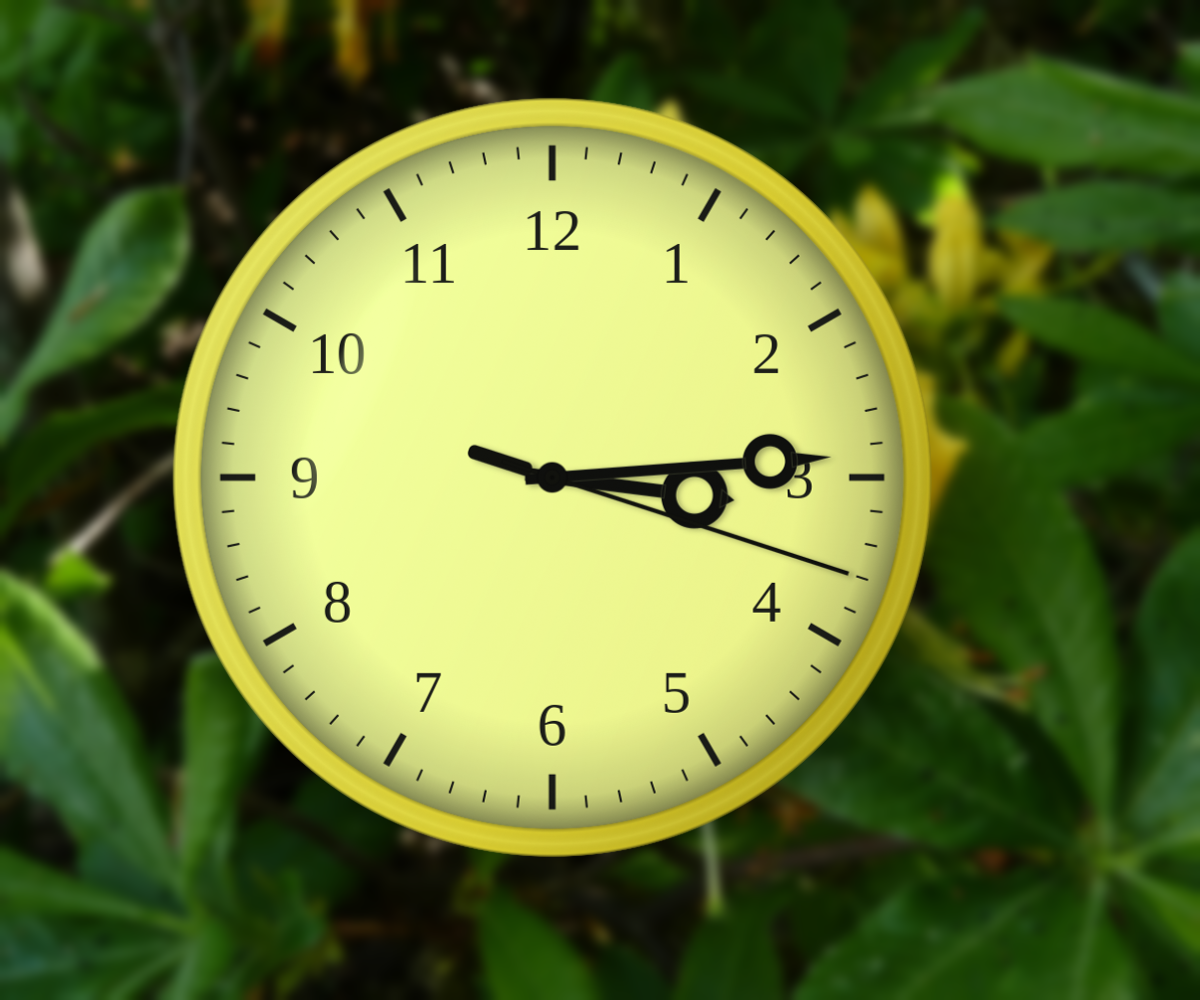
{"hour": 3, "minute": 14, "second": 18}
